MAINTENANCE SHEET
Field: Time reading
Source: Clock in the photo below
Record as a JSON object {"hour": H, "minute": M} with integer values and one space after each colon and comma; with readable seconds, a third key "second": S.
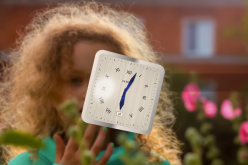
{"hour": 6, "minute": 3}
